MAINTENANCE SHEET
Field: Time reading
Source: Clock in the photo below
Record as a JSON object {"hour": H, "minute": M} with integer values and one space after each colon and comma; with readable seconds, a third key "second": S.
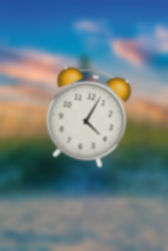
{"hour": 4, "minute": 3}
